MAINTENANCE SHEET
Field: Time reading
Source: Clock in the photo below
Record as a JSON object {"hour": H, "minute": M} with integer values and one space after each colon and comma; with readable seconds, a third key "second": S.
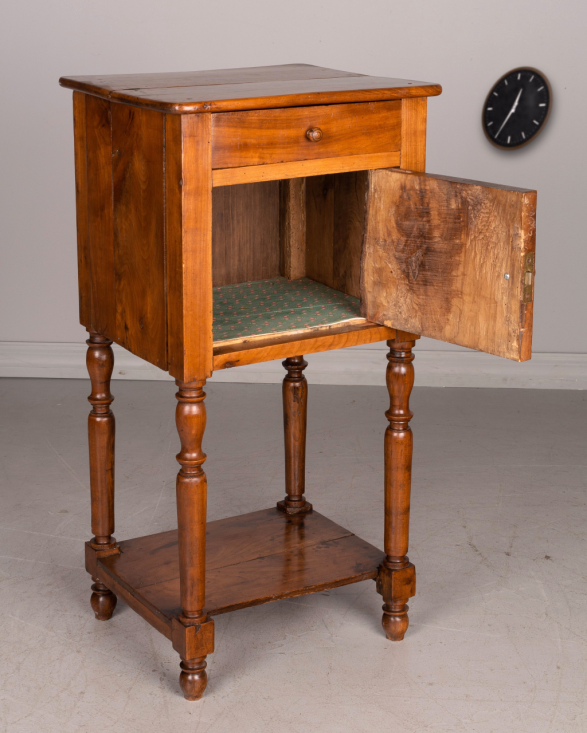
{"hour": 12, "minute": 35}
